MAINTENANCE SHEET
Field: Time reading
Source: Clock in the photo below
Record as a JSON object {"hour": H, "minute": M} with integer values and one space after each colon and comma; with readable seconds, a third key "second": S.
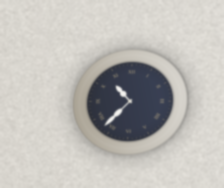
{"hour": 10, "minute": 37}
